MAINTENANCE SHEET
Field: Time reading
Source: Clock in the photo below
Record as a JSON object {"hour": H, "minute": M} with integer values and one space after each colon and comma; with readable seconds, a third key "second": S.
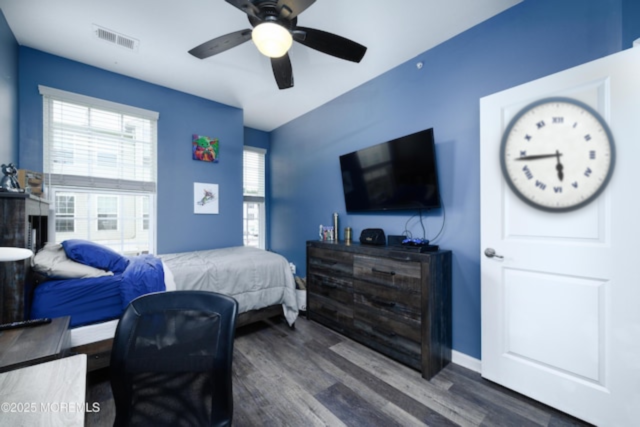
{"hour": 5, "minute": 44}
